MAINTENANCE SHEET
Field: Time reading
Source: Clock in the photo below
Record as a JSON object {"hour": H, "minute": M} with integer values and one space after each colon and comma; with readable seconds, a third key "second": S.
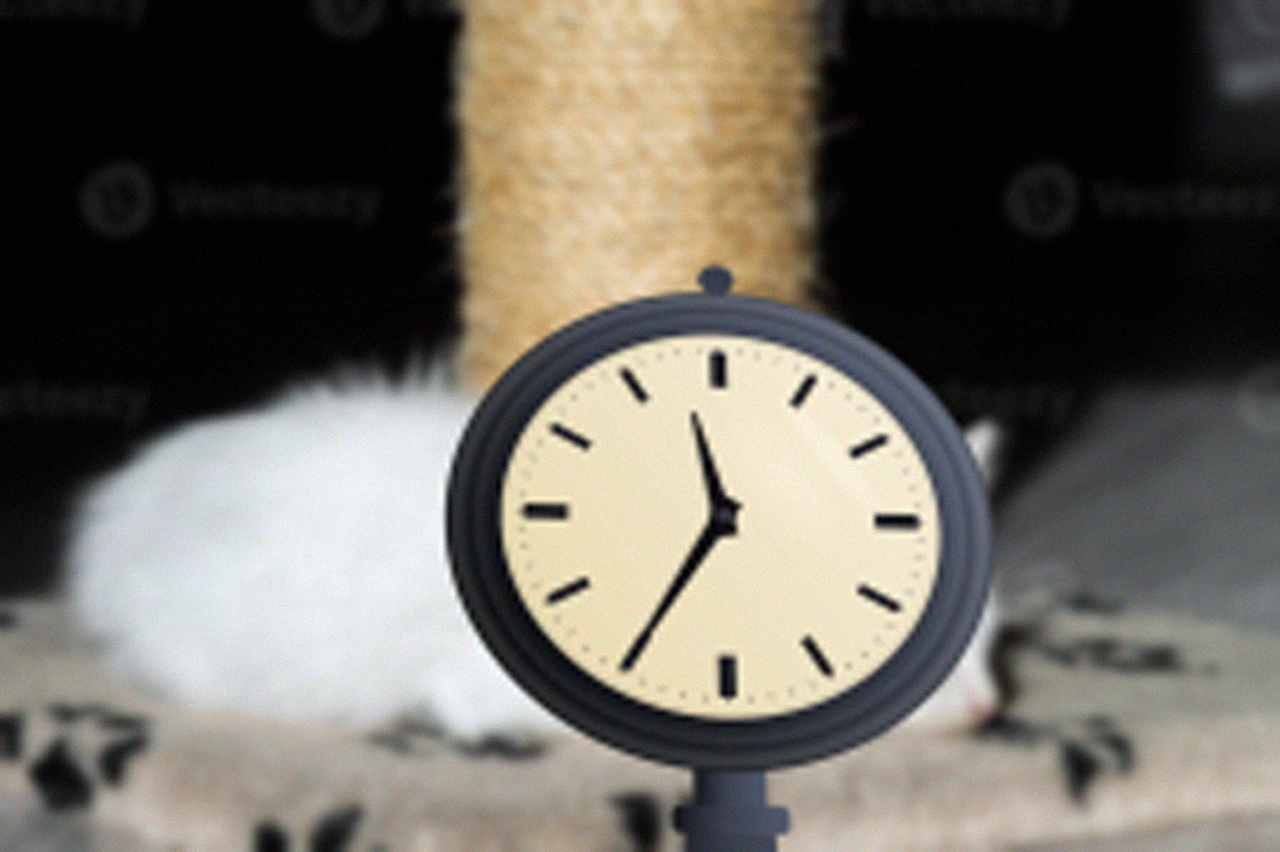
{"hour": 11, "minute": 35}
